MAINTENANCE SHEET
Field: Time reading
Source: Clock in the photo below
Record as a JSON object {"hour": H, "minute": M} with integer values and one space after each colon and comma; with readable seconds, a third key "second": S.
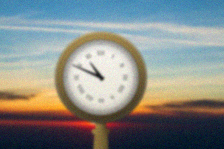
{"hour": 10, "minute": 49}
